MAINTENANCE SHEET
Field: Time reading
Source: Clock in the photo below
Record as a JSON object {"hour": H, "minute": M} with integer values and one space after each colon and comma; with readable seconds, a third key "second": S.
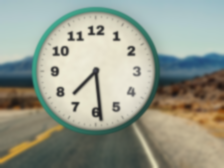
{"hour": 7, "minute": 29}
